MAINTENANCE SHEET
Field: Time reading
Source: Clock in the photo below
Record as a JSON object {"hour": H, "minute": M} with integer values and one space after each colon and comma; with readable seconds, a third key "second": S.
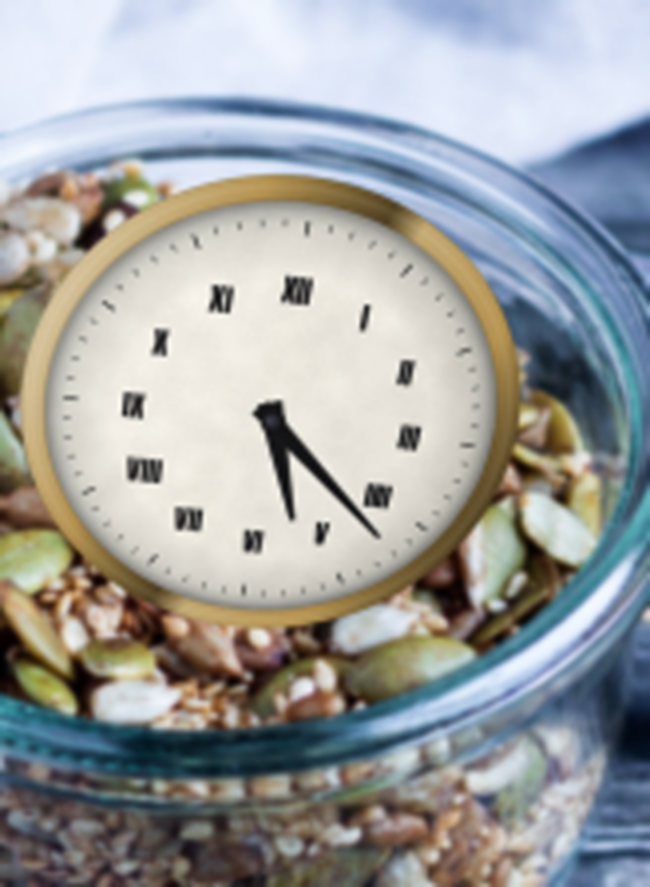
{"hour": 5, "minute": 22}
